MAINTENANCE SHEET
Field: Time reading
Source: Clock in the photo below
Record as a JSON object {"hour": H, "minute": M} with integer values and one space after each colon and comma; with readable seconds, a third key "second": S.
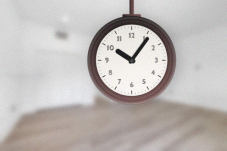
{"hour": 10, "minute": 6}
